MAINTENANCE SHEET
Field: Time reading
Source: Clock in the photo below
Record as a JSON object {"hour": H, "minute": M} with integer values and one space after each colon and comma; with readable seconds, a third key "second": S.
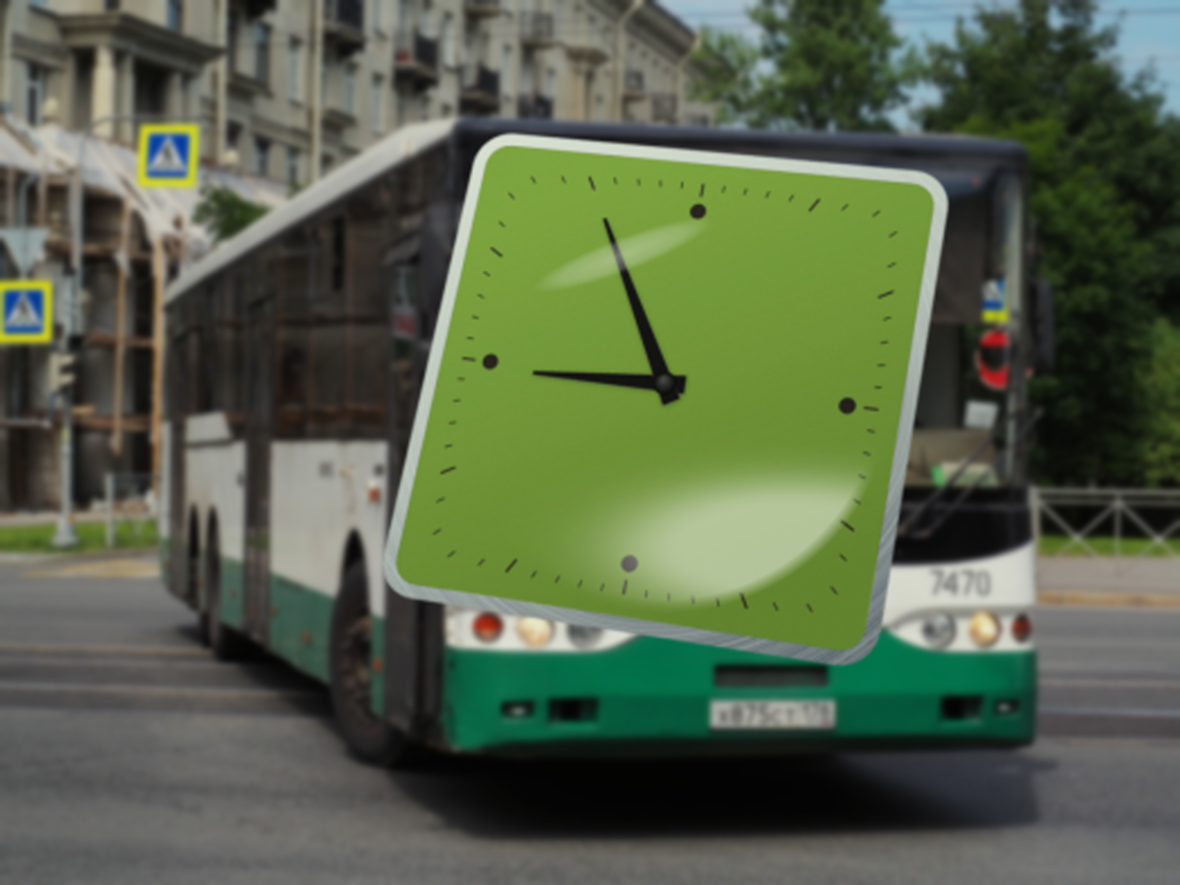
{"hour": 8, "minute": 55}
